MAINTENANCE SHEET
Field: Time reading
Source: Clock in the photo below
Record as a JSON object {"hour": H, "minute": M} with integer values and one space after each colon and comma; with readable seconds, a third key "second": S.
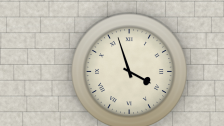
{"hour": 3, "minute": 57}
